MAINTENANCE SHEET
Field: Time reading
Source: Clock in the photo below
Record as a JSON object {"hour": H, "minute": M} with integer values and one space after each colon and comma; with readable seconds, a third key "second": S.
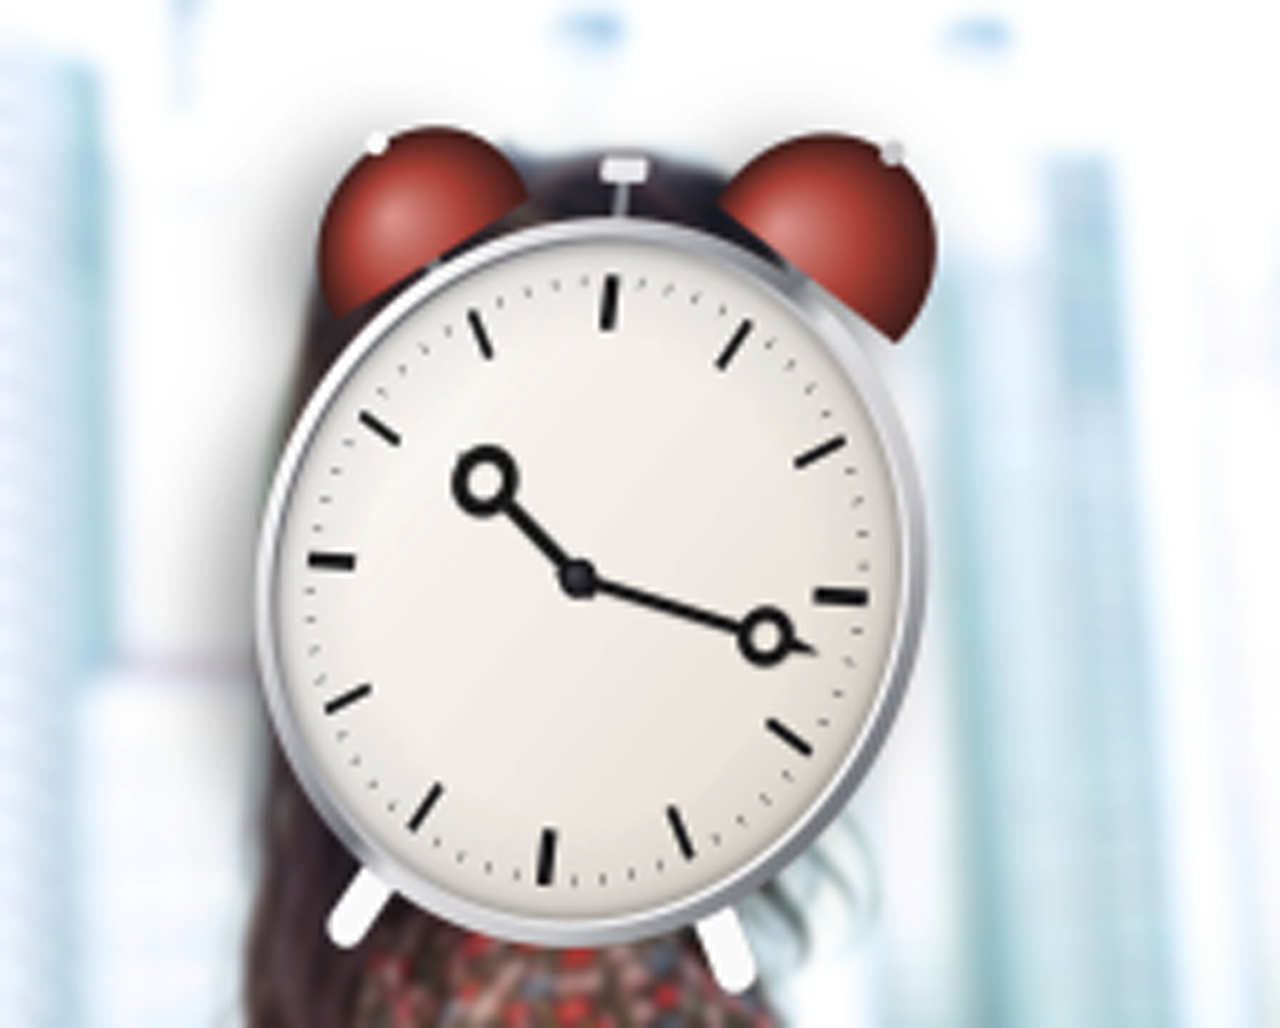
{"hour": 10, "minute": 17}
